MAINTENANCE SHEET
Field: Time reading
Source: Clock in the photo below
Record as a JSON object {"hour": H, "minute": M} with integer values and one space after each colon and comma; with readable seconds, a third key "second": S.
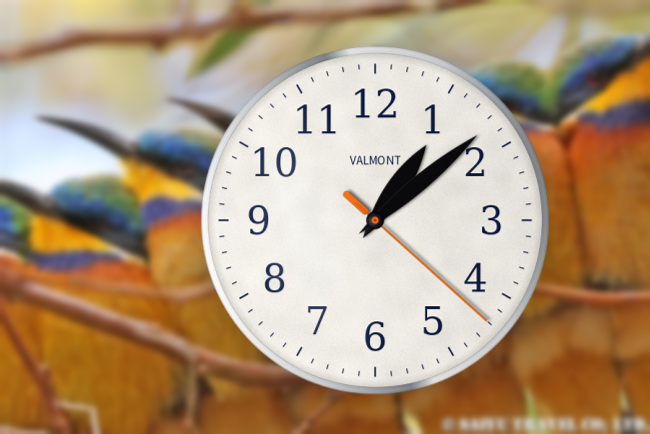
{"hour": 1, "minute": 8, "second": 22}
